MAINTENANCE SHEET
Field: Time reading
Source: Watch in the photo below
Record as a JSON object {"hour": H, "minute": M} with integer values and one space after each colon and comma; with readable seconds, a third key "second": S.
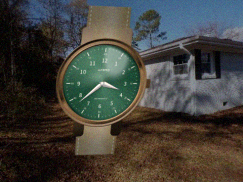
{"hour": 3, "minute": 38}
